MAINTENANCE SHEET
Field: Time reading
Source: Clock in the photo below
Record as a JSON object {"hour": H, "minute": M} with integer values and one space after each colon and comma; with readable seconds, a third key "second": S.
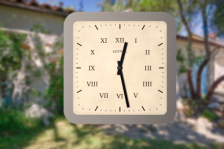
{"hour": 12, "minute": 28}
